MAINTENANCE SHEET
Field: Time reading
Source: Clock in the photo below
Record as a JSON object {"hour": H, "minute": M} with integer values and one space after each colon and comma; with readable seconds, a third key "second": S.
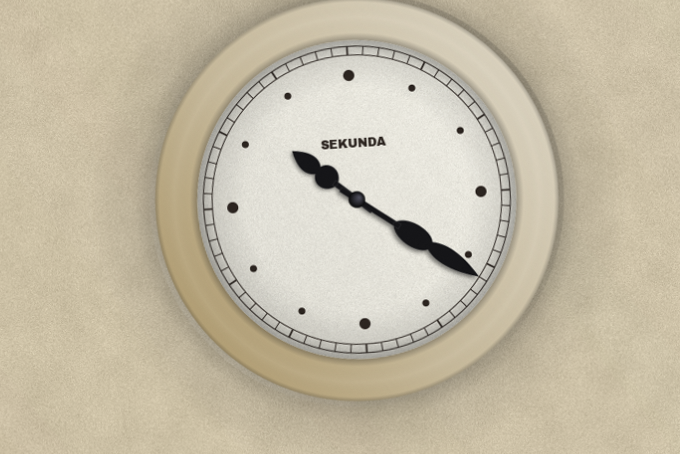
{"hour": 10, "minute": 21}
